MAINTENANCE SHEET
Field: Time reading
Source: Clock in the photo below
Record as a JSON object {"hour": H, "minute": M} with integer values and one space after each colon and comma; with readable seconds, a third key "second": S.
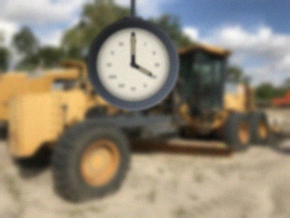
{"hour": 4, "minute": 0}
